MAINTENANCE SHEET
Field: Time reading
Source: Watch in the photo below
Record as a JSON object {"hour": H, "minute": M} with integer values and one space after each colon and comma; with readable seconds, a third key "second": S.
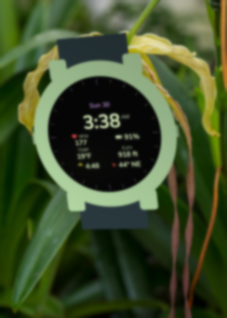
{"hour": 3, "minute": 38}
